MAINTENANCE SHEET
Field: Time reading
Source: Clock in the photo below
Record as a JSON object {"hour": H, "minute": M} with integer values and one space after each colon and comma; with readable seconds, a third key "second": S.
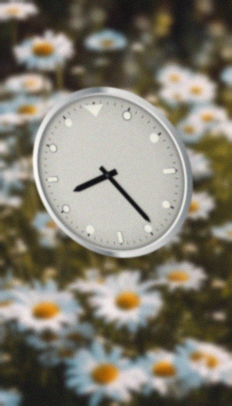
{"hour": 8, "minute": 24}
